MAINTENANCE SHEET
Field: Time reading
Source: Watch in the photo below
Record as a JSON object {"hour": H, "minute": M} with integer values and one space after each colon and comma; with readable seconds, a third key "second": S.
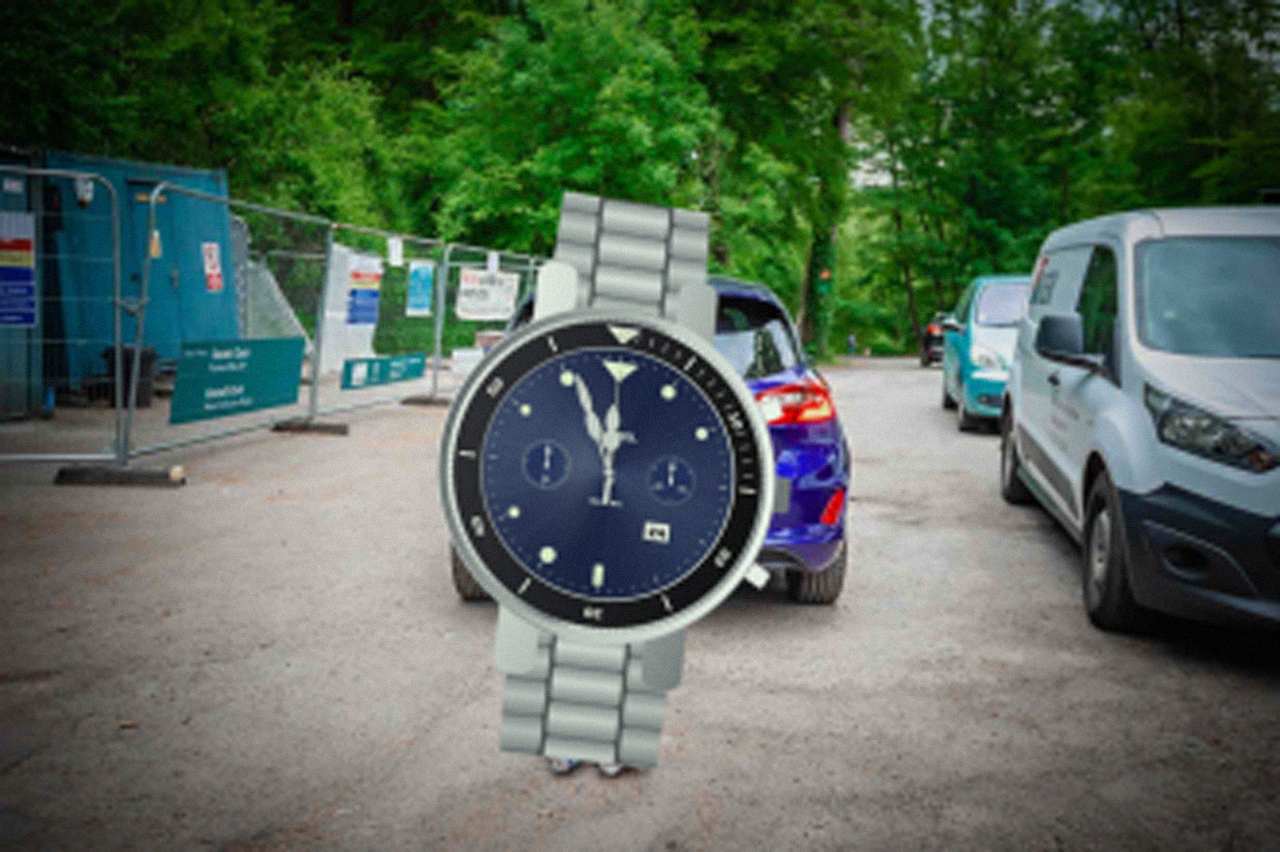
{"hour": 11, "minute": 56}
